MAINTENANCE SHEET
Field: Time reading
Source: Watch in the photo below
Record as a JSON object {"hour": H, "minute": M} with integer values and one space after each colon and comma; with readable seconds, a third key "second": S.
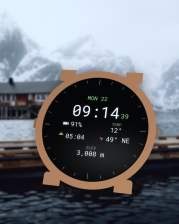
{"hour": 9, "minute": 14}
